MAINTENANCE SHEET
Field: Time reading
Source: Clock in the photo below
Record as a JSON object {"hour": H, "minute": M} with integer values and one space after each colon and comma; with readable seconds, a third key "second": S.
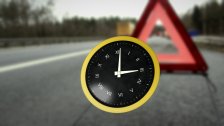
{"hour": 3, "minute": 1}
